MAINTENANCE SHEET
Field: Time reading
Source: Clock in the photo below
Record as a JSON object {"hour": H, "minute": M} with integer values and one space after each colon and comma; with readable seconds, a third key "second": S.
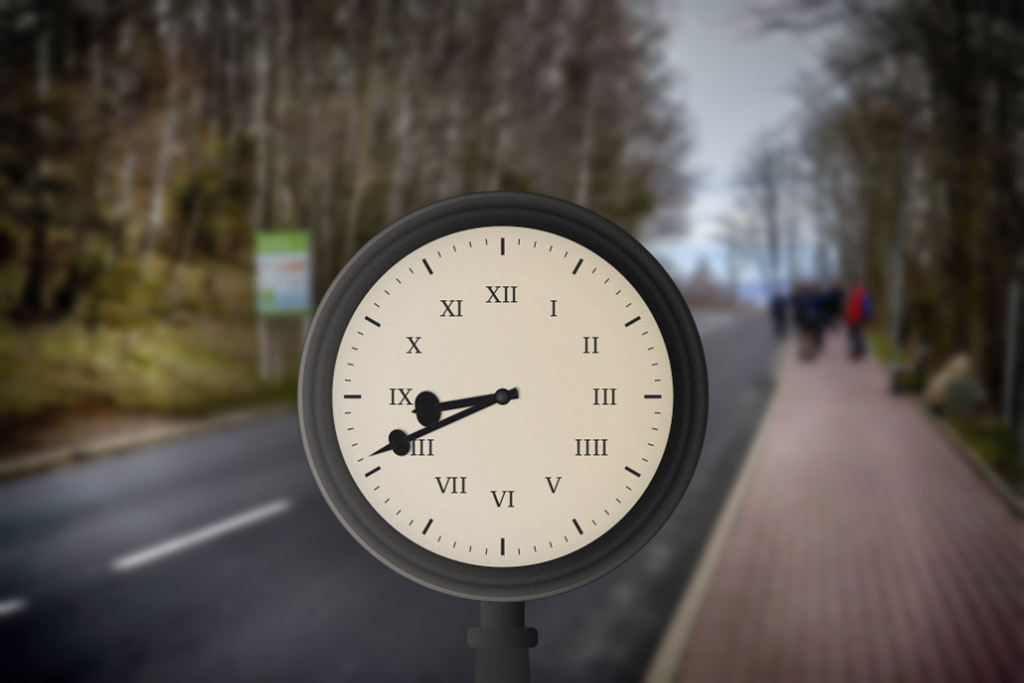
{"hour": 8, "minute": 41}
